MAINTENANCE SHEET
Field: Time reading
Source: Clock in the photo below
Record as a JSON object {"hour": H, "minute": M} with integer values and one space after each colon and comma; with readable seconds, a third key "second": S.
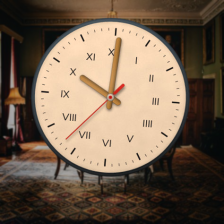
{"hour": 10, "minute": 0, "second": 37}
